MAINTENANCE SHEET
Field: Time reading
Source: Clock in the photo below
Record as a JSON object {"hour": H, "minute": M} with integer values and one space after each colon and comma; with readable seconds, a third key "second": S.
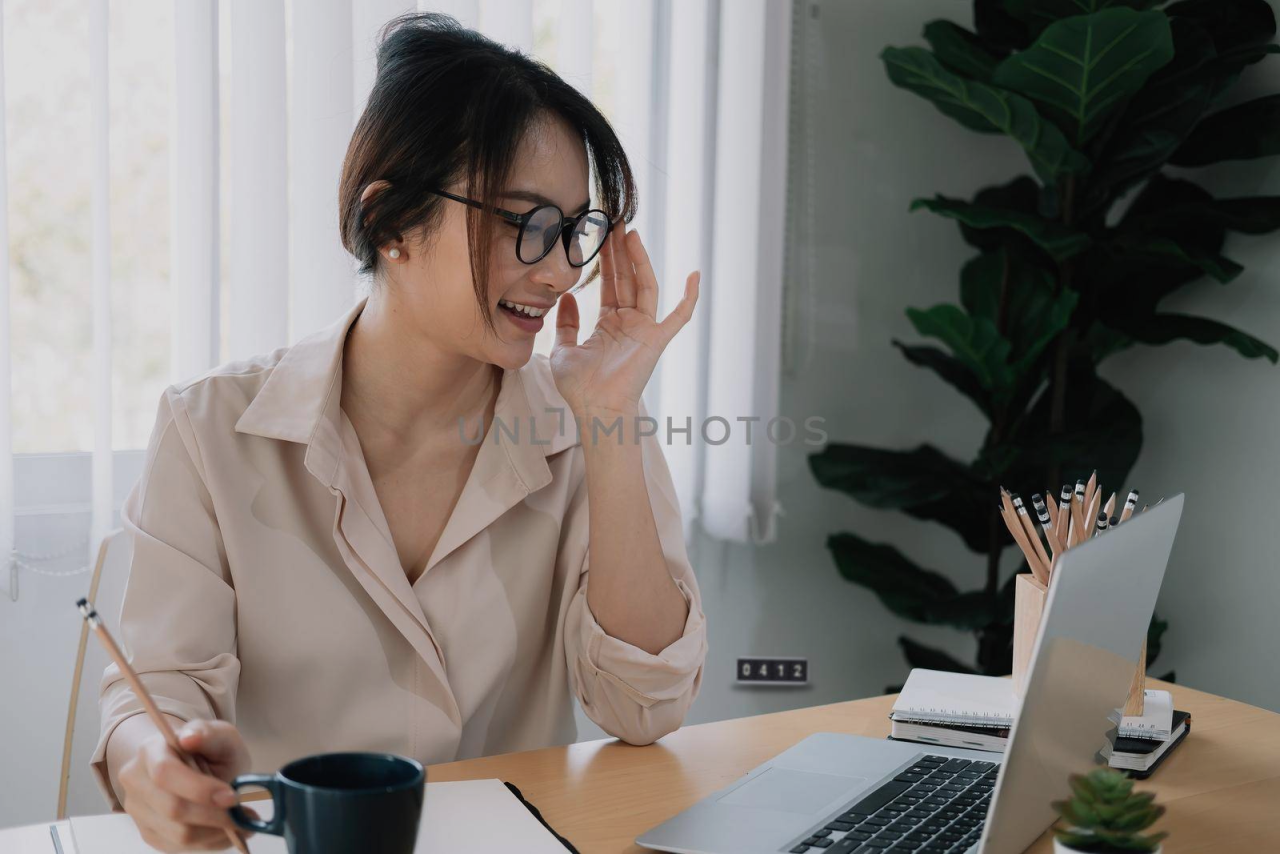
{"hour": 4, "minute": 12}
